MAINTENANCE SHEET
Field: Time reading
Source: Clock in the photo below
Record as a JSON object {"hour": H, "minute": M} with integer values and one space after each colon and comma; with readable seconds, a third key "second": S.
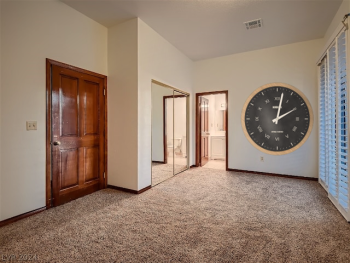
{"hour": 2, "minute": 2}
